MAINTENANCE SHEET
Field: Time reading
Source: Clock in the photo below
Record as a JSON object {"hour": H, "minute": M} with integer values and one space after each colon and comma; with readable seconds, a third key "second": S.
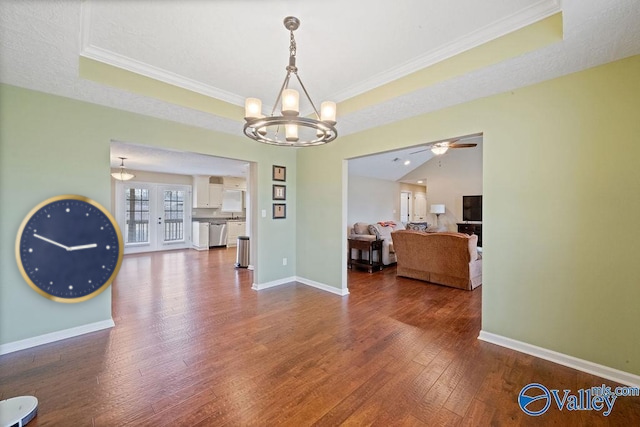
{"hour": 2, "minute": 49}
